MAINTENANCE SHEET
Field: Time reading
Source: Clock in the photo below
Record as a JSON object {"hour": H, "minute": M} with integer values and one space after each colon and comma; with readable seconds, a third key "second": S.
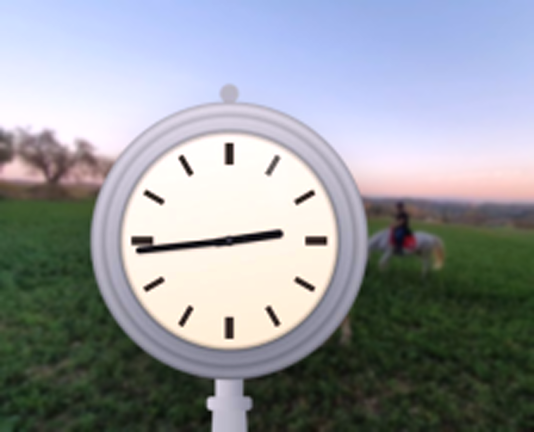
{"hour": 2, "minute": 44}
